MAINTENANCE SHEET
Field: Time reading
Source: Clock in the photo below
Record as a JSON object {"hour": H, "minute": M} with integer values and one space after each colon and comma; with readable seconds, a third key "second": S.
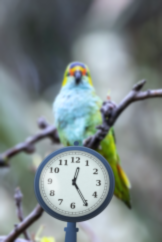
{"hour": 12, "minute": 25}
